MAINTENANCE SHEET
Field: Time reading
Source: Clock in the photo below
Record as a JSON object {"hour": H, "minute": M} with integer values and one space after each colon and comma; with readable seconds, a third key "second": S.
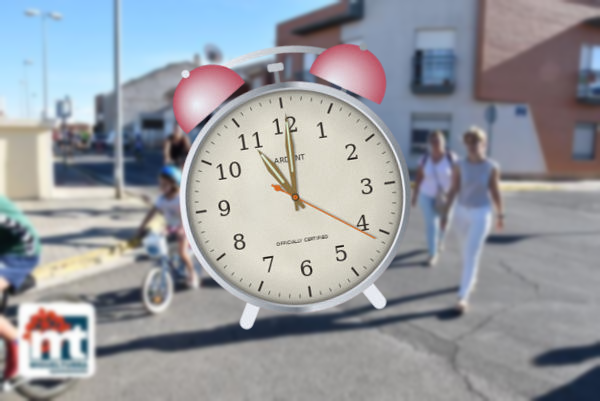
{"hour": 11, "minute": 0, "second": 21}
